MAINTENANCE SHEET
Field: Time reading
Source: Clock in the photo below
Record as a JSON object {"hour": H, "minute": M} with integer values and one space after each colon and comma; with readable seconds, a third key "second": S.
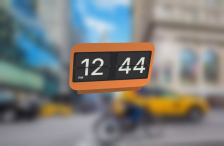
{"hour": 12, "minute": 44}
